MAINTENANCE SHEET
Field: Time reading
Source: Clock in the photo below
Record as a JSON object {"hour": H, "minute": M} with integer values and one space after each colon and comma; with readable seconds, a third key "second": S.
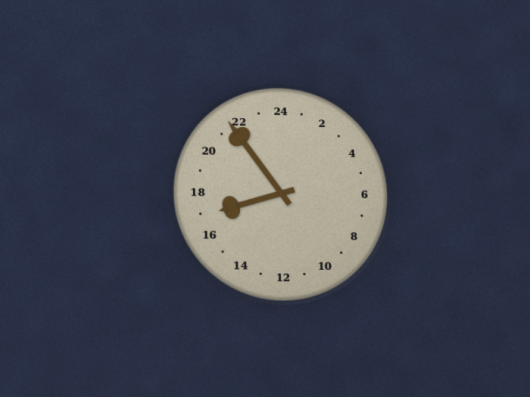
{"hour": 16, "minute": 54}
